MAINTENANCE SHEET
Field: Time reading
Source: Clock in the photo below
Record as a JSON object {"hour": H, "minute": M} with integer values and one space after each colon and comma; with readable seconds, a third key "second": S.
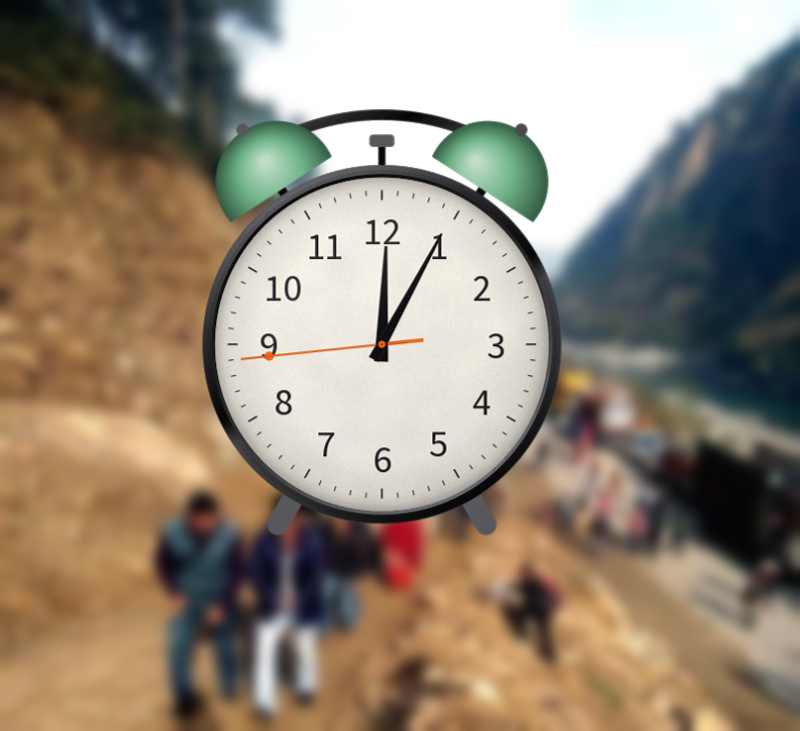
{"hour": 12, "minute": 4, "second": 44}
